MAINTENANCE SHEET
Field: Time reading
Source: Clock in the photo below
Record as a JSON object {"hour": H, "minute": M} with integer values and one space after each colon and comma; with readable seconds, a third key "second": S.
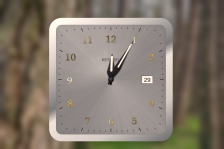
{"hour": 12, "minute": 5}
